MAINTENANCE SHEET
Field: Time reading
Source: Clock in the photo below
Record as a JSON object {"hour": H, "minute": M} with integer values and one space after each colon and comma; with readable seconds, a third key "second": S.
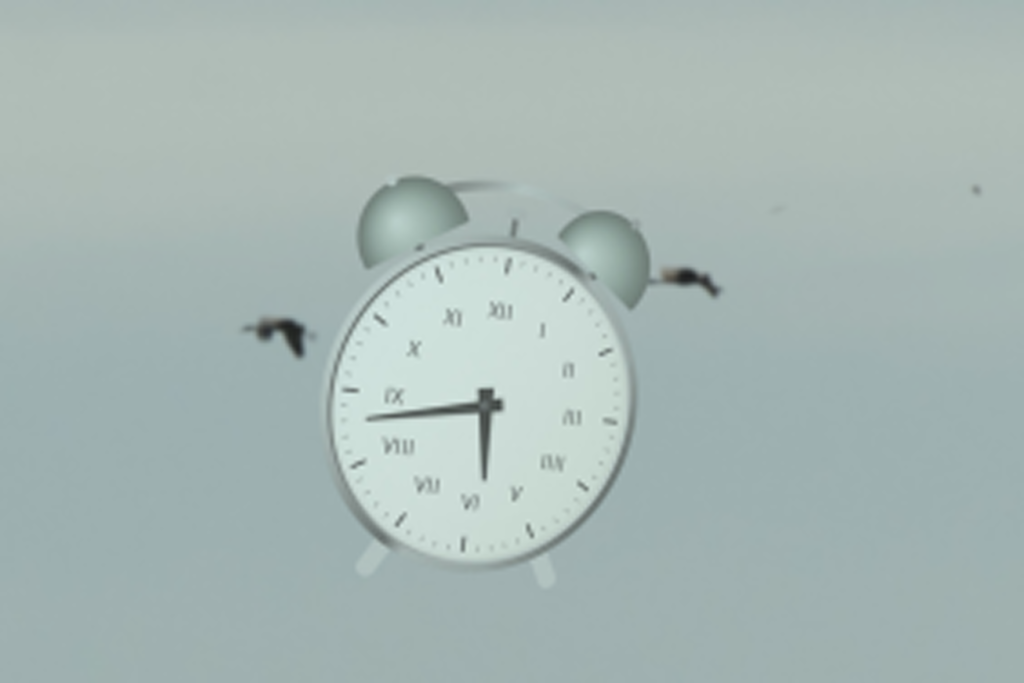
{"hour": 5, "minute": 43}
